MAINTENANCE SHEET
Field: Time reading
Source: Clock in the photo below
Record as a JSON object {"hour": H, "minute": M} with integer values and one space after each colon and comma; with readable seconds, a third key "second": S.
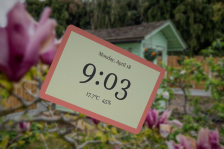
{"hour": 9, "minute": 3}
